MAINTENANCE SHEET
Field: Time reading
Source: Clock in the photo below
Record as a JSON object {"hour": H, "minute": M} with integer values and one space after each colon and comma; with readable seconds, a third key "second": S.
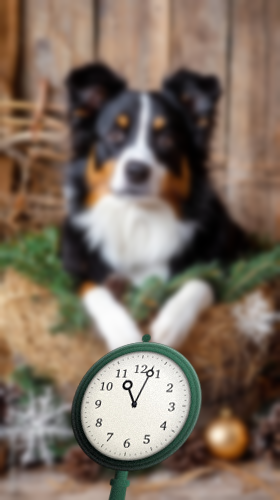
{"hour": 11, "minute": 3}
